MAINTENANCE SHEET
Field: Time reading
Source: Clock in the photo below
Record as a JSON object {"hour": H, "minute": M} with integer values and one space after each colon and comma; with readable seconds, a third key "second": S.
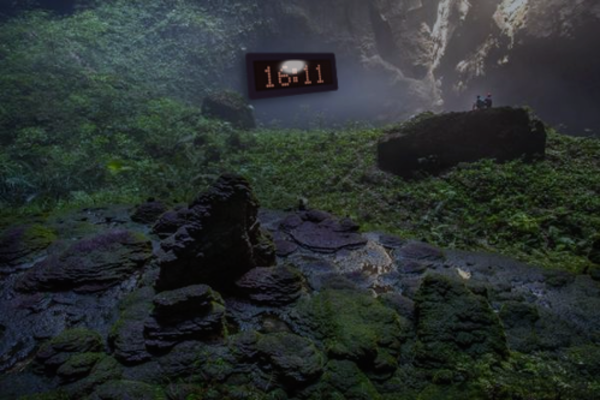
{"hour": 16, "minute": 11}
